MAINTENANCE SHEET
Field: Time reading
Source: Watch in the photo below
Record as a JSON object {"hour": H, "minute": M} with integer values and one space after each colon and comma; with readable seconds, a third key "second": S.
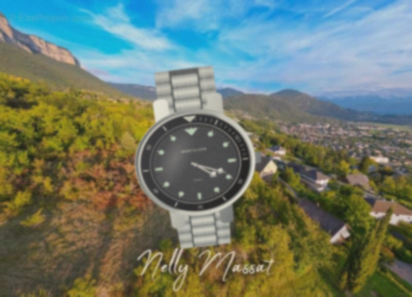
{"hour": 4, "minute": 19}
